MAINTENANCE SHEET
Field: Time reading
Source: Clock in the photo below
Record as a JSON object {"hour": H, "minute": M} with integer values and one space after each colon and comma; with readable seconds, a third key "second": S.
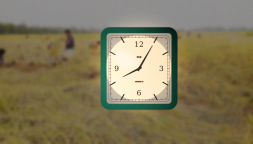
{"hour": 8, "minute": 5}
